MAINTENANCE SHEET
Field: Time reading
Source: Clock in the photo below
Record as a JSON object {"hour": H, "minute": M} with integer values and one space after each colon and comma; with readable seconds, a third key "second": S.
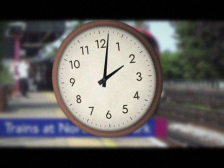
{"hour": 2, "minute": 2}
